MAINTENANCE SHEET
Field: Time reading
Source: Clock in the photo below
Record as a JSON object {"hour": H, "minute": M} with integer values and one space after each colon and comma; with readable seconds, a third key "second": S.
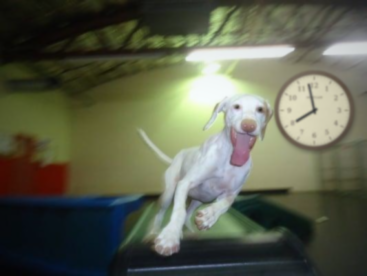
{"hour": 7, "minute": 58}
